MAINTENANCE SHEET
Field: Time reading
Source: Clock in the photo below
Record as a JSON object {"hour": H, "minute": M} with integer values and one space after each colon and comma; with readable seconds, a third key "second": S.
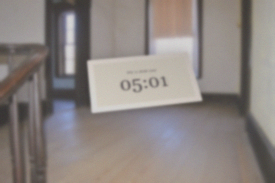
{"hour": 5, "minute": 1}
